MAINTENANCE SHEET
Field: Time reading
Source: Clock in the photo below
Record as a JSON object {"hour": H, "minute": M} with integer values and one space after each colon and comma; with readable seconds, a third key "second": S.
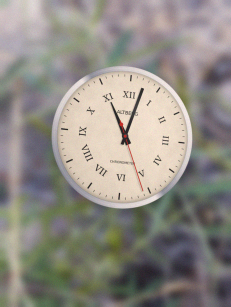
{"hour": 11, "minute": 2, "second": 26}
